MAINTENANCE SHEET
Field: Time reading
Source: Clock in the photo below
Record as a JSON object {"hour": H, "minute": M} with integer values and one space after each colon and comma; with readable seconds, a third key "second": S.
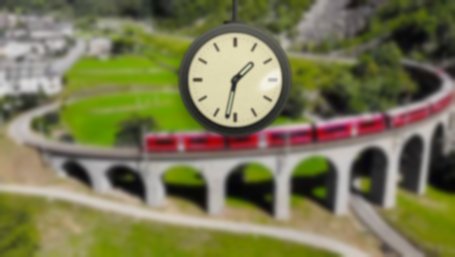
{"hour": 1, "minute": 32}
